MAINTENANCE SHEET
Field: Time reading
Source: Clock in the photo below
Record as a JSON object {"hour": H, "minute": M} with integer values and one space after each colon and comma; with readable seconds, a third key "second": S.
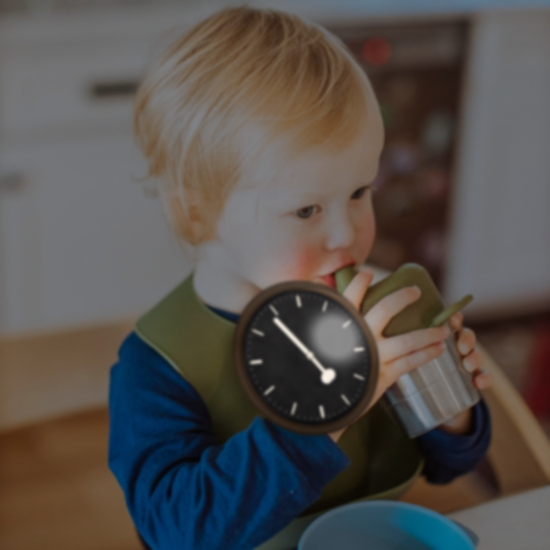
{"hour": 4, "minute": 54}
